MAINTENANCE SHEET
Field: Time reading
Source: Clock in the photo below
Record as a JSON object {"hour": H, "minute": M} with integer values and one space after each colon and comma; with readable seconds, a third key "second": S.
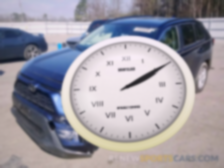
{"hour": 2, "minute": 10}
